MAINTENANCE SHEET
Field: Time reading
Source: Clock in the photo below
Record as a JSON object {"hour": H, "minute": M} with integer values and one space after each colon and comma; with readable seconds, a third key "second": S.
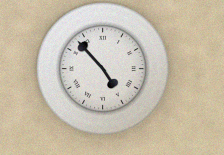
{"hour": 4, "minute": 53}
